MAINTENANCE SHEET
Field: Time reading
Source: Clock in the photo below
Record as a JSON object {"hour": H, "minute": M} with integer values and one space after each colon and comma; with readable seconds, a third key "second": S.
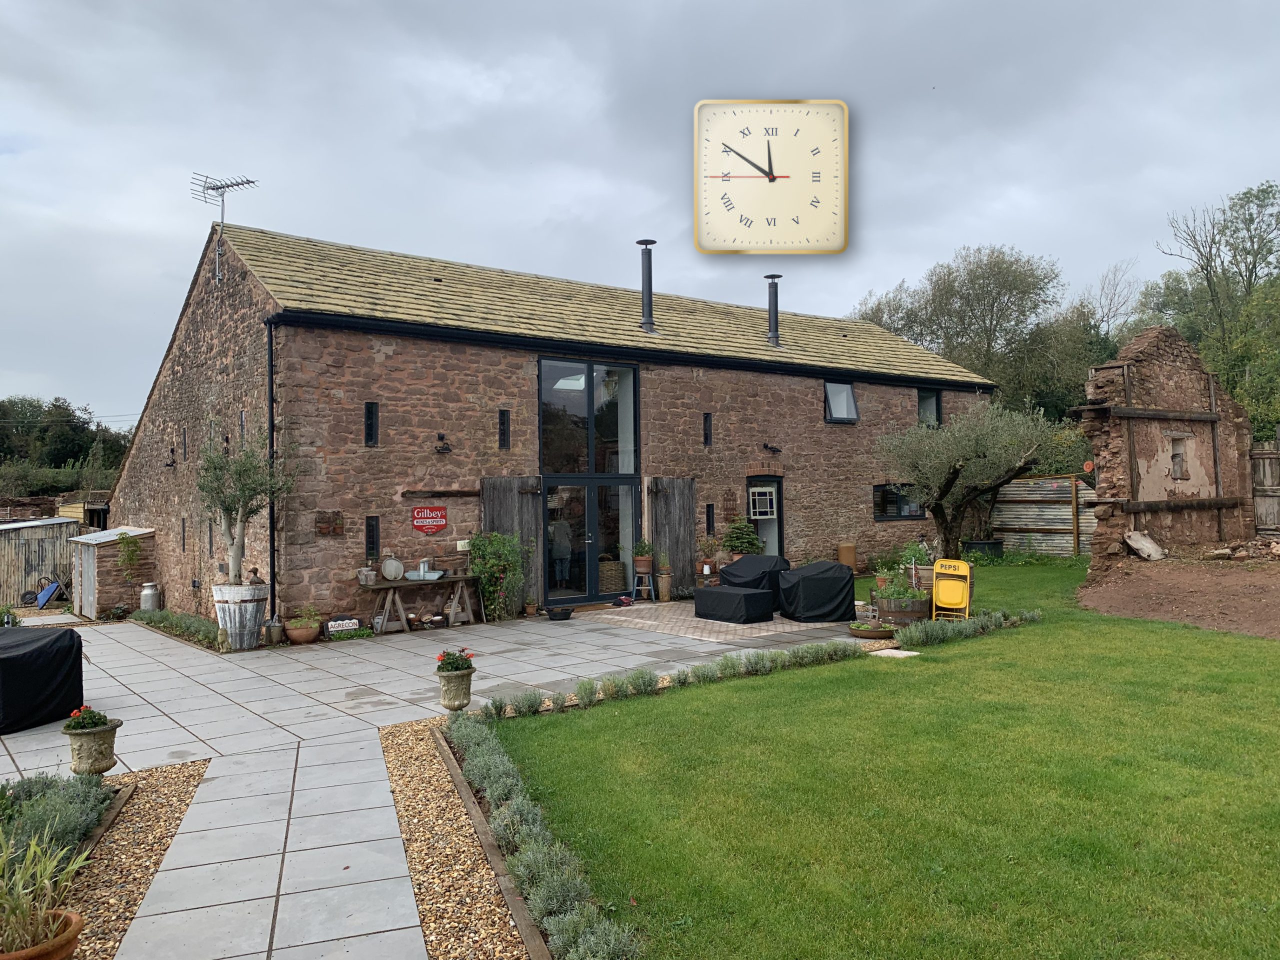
{"hour": 11, "minute": 50, "second": 45}
